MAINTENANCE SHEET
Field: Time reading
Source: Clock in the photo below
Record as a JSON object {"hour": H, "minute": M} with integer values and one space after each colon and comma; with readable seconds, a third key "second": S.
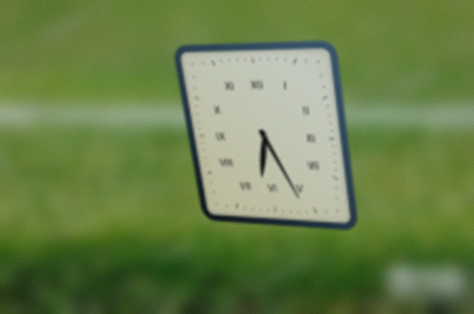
{"hour": 6, "minute": 26}
